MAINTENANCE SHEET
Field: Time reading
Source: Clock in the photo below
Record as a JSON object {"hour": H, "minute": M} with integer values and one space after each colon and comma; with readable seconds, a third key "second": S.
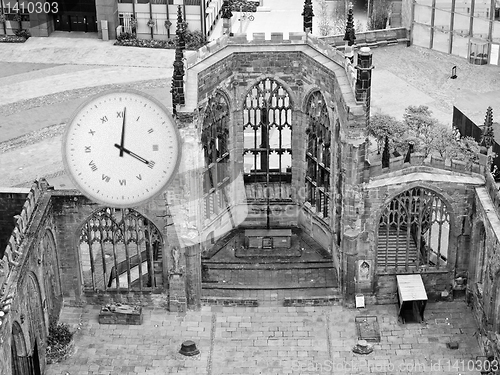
{"hour": 4, "minute": 1}
